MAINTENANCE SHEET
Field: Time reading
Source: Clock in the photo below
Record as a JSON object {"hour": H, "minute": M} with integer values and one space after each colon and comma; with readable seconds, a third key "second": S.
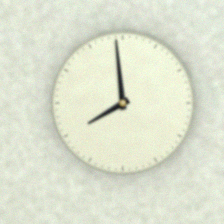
{"hour": 7, "minute": 59}
